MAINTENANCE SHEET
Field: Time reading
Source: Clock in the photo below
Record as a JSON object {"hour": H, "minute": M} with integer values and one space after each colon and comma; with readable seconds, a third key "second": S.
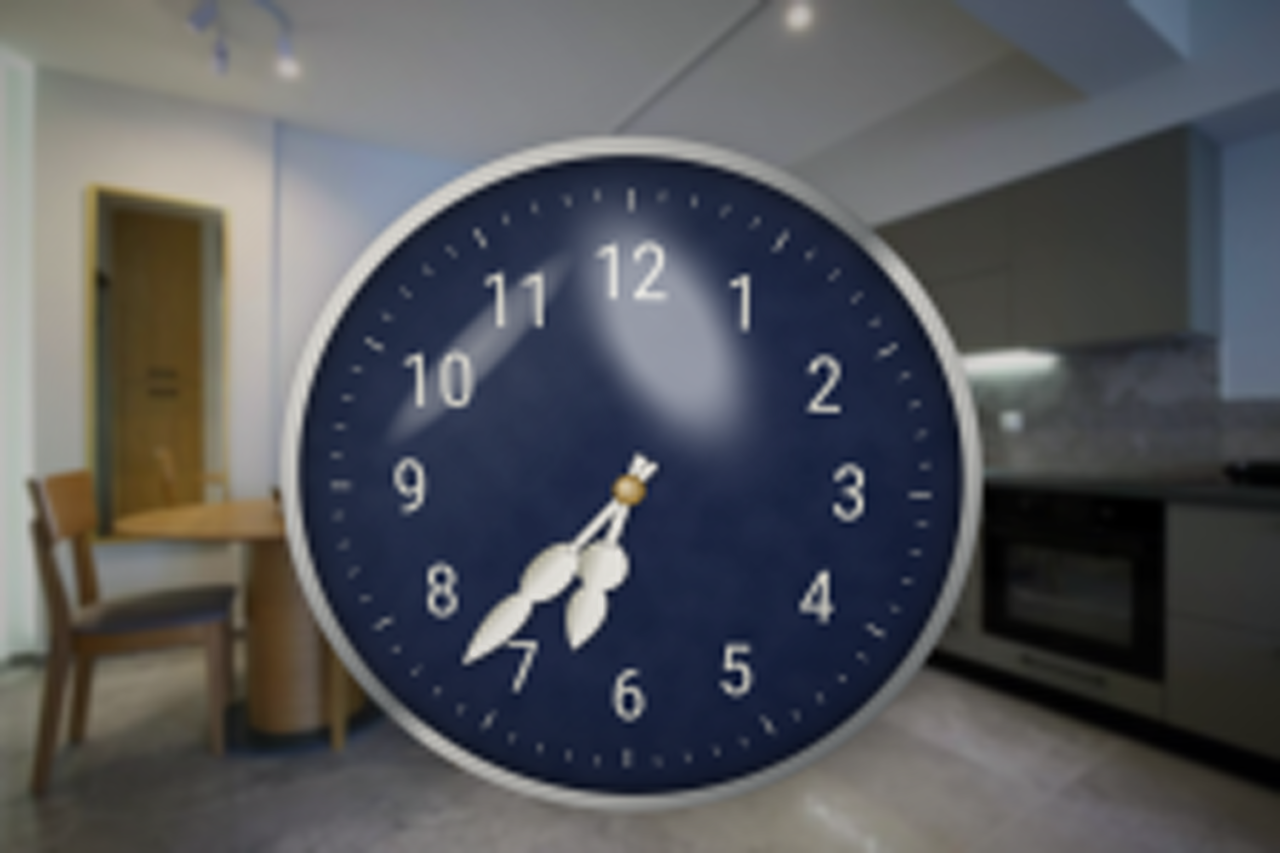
{"hour": 6, "minute": 37}
